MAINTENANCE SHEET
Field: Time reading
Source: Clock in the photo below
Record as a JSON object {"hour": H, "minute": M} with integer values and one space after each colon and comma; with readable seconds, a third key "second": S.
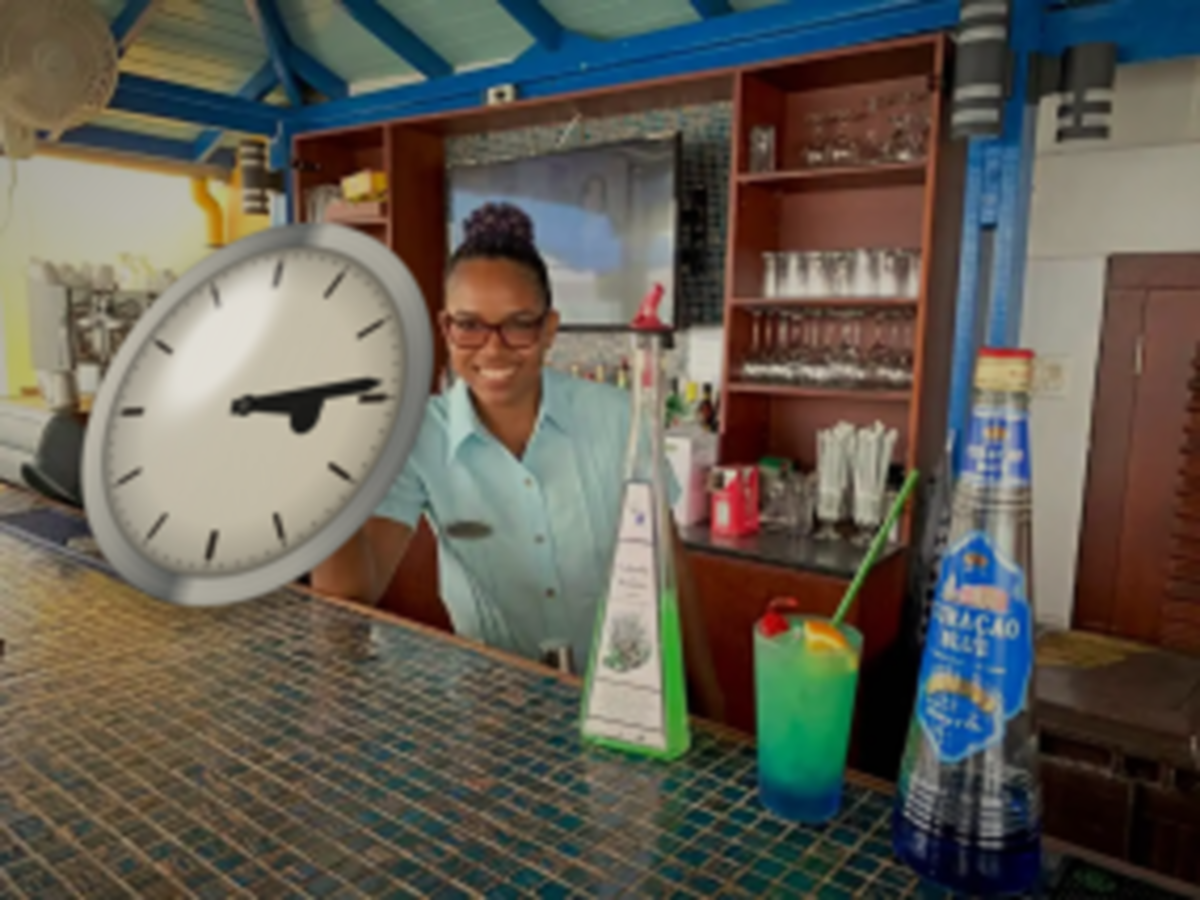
{"hour": 3, "minute": 14}
